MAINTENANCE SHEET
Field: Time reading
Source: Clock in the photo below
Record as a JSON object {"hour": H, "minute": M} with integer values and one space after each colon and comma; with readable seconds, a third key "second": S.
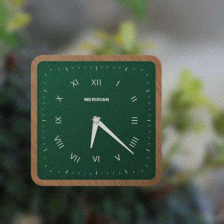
{"hour": 6, "minute": 22}
